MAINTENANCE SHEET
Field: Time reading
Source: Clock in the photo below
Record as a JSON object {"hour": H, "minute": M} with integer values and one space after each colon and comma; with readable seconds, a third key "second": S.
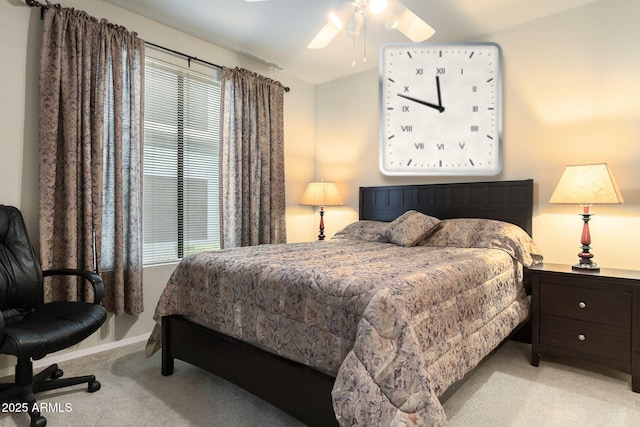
{"hour": 11, "minute": 48}
